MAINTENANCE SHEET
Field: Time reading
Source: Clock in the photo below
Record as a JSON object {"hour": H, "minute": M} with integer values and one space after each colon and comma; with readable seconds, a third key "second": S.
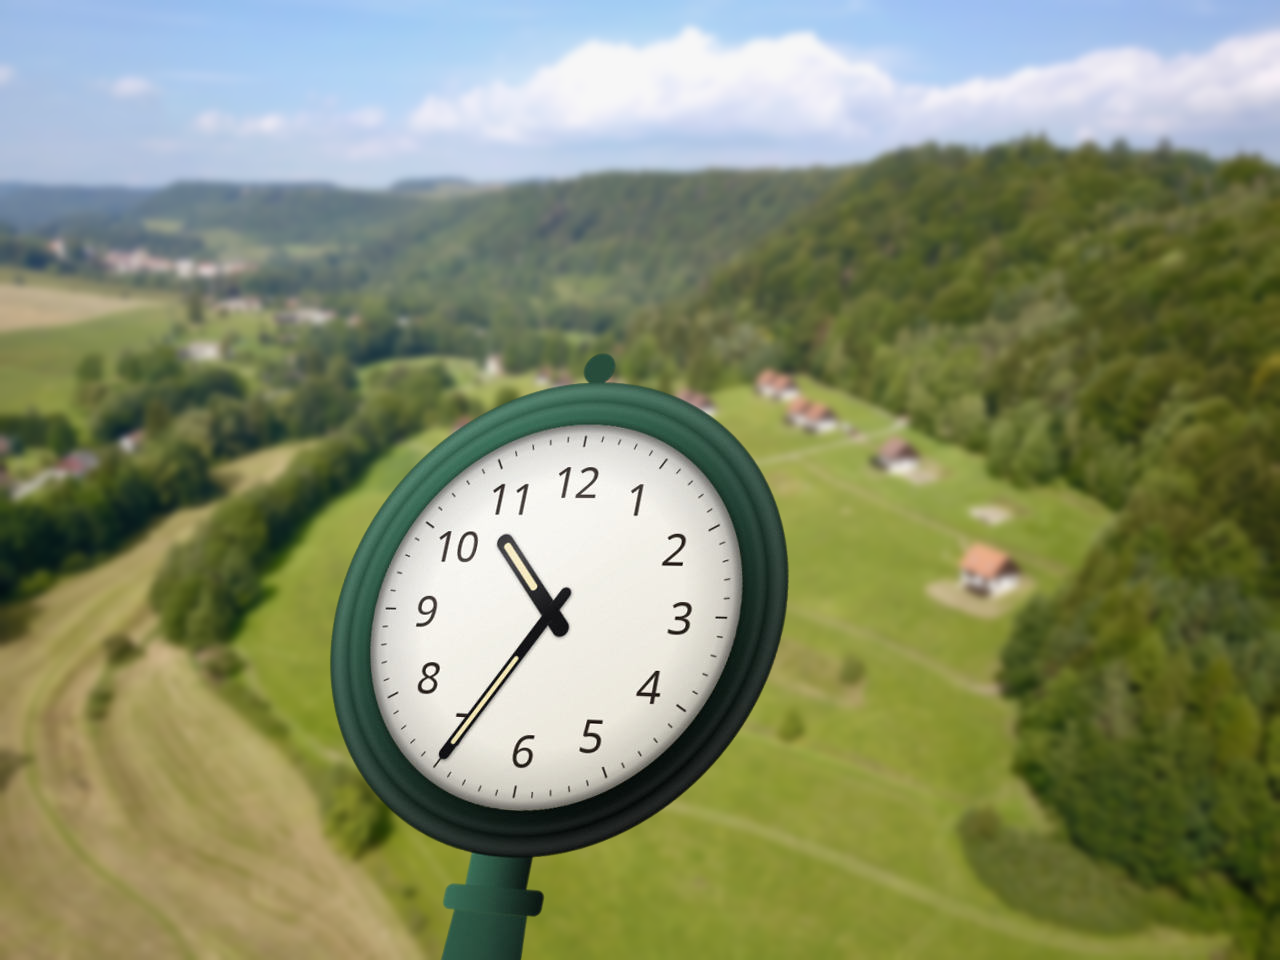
{"hour": 10, "minute": 35}
